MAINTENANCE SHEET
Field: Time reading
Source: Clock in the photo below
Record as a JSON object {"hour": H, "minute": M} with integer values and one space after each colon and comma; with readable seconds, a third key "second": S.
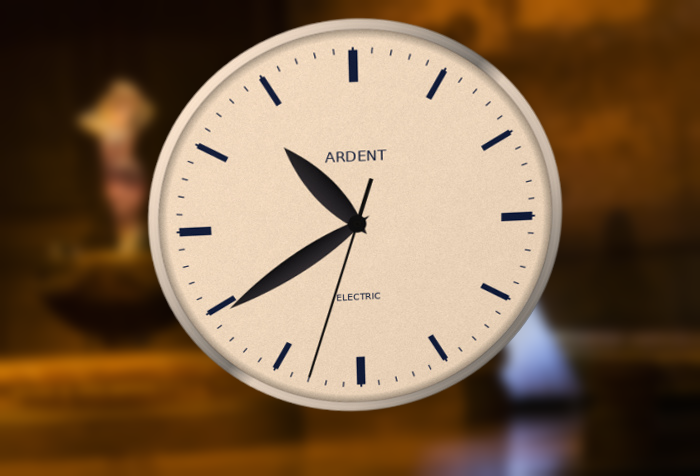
{"hour": 10, "minute": 39, "second": 33}
